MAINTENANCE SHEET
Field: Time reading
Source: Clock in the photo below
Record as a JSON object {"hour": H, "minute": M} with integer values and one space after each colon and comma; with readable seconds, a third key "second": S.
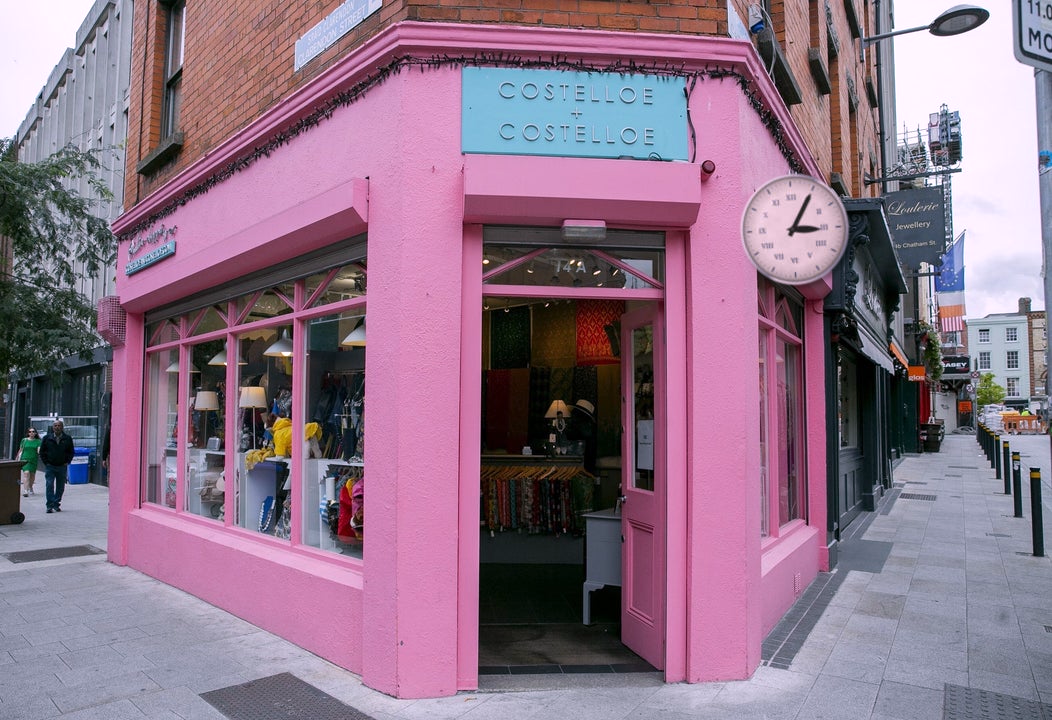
{"hour": 3, "minute": 5}
